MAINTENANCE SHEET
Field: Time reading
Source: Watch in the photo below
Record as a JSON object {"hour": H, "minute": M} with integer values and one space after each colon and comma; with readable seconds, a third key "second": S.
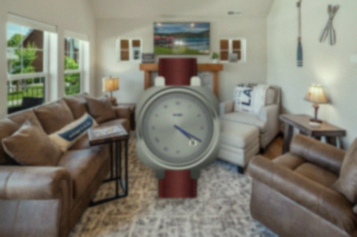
{"hour": 4, "minute": 20}
